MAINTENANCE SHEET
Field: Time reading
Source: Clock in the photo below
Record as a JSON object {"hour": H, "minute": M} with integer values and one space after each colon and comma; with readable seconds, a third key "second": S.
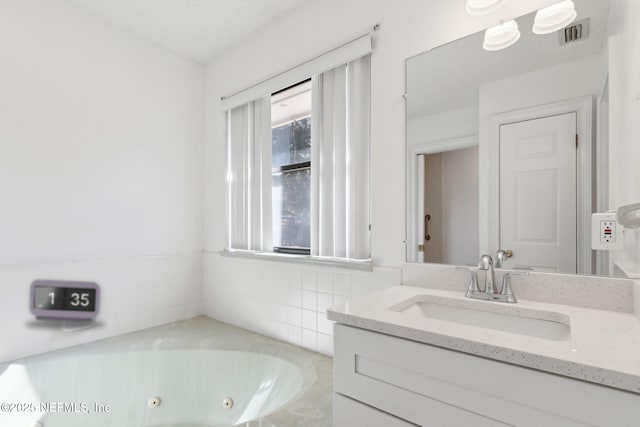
{"hour": 1, "minute": 35}
